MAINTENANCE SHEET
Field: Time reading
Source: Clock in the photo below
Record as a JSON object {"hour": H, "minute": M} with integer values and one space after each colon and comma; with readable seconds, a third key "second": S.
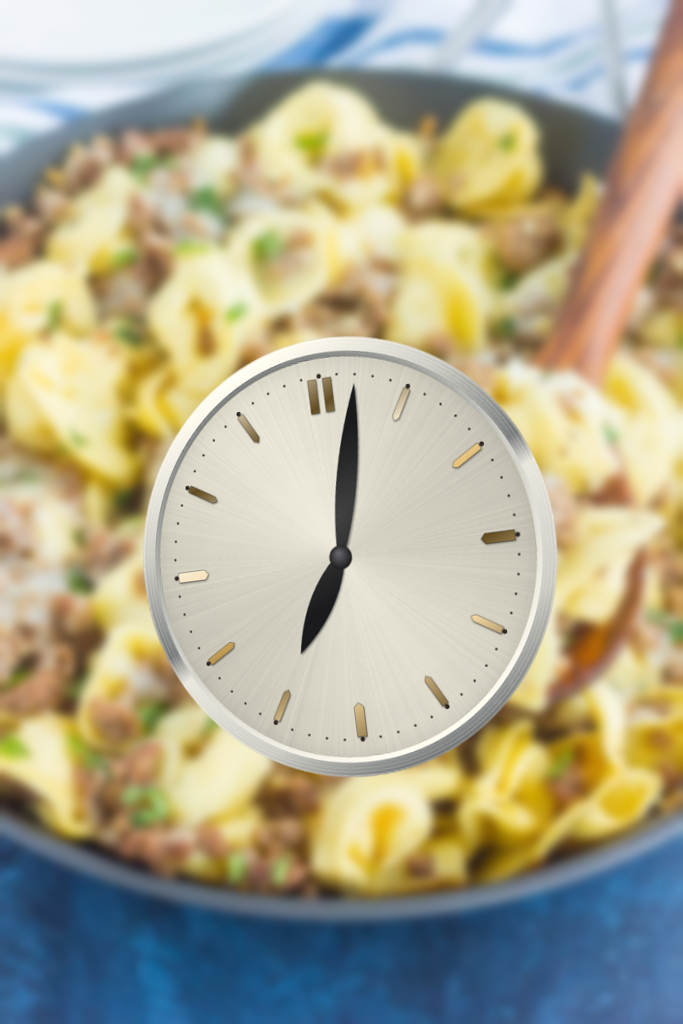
{"hour": 7, "minute": 2}
